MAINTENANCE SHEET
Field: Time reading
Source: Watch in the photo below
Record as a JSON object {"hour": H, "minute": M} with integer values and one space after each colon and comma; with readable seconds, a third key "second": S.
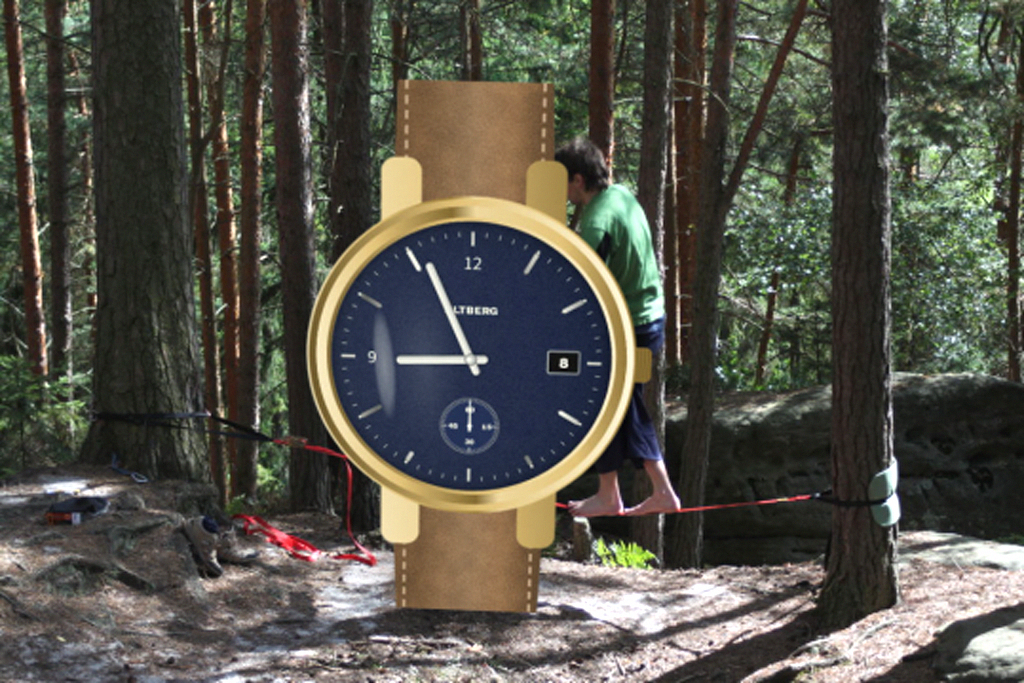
{"hour": 8, "minute": 56}
